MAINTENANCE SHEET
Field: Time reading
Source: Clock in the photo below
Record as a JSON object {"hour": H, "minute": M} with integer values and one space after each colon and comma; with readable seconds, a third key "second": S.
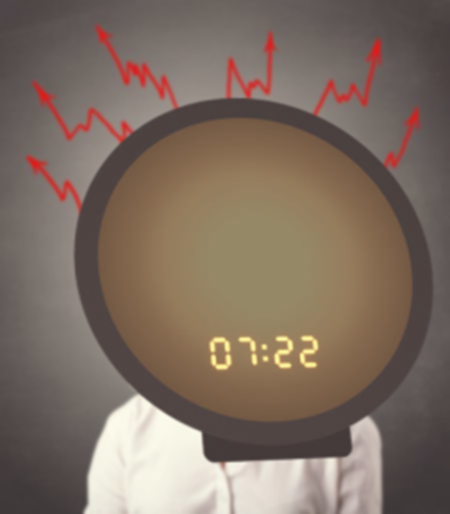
{"hour": 7, "minute": 22}
